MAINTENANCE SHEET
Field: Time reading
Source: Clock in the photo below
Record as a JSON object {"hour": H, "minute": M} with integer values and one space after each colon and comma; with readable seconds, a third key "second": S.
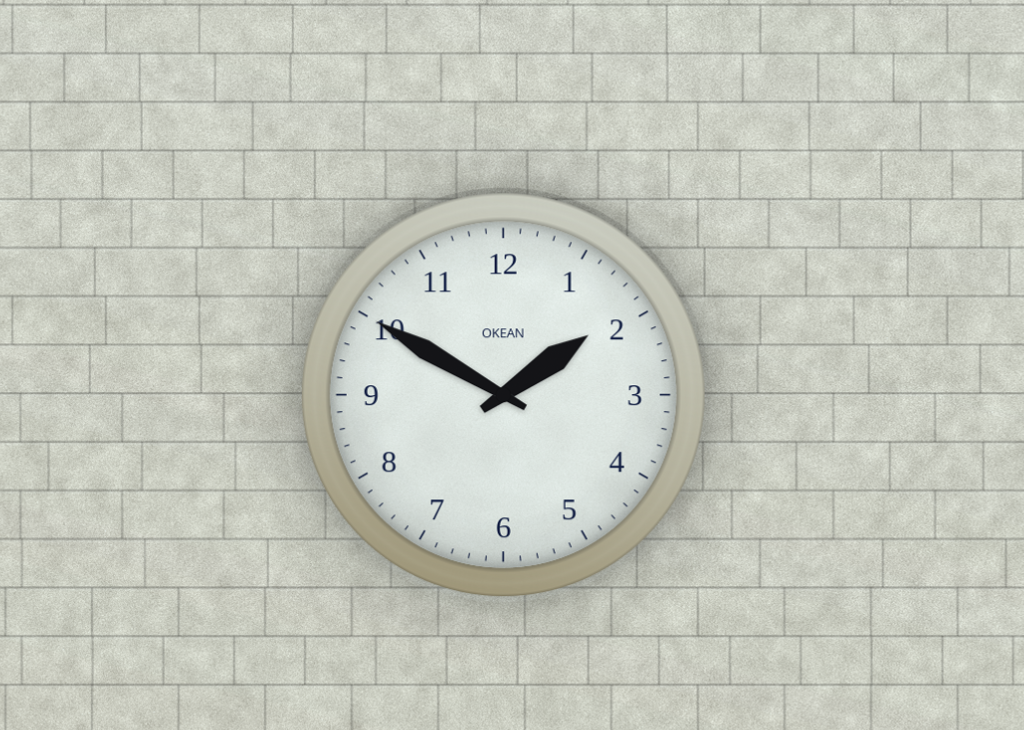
{"hour": 1, "minute": 50}
